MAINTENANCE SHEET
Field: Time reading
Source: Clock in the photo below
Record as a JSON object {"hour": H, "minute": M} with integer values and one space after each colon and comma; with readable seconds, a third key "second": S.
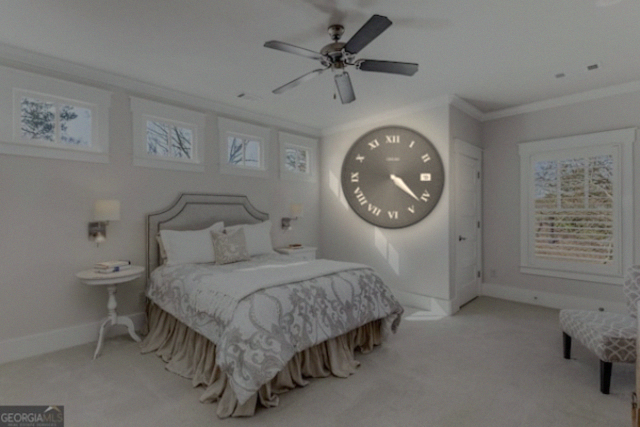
{"hour": 4, "minute": 22}
